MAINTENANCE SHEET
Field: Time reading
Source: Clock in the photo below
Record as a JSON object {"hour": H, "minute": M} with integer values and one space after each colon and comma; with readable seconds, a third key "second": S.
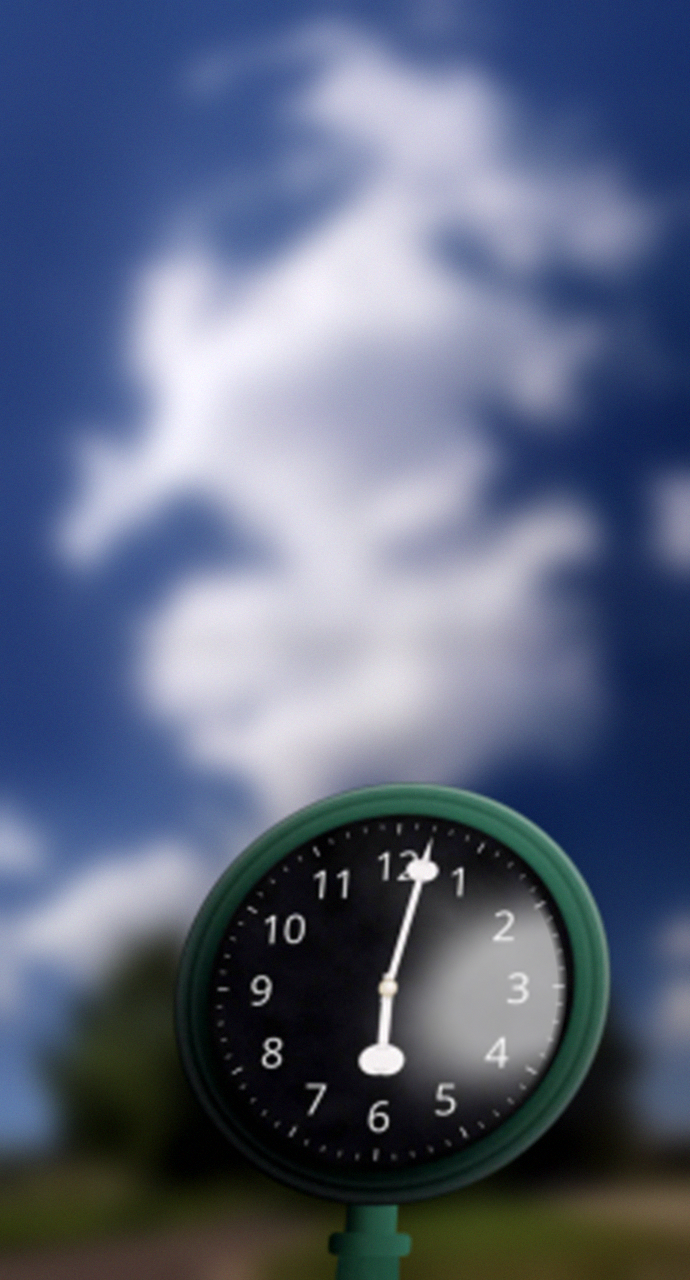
{"hour": 6, "minute": 2}
